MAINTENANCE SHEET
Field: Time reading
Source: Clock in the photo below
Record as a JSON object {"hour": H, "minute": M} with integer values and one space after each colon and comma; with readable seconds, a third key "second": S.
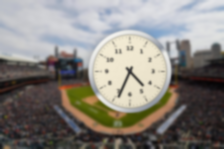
{"hour": 4, "minute": 34}
